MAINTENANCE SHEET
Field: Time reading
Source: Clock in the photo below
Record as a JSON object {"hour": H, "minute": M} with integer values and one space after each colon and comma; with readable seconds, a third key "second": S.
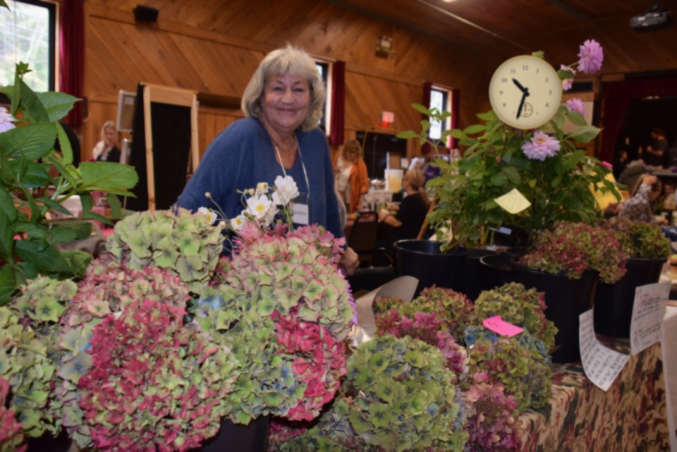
{"hour": 10, "minute": 33}
